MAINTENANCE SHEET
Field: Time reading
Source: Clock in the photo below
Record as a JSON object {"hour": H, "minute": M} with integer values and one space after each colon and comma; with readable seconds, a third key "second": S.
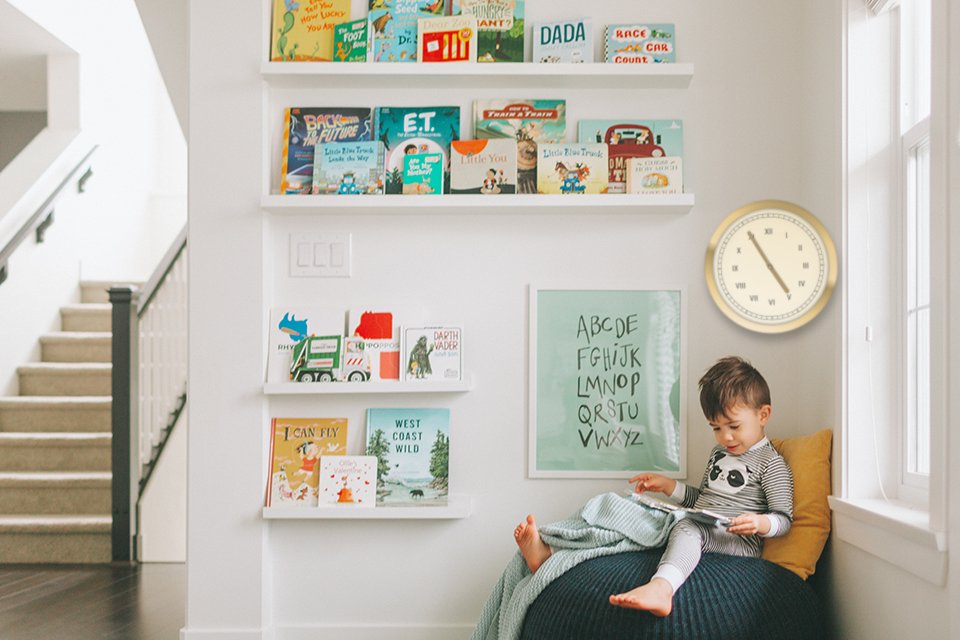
{"hour": 4, "minute": 55}
